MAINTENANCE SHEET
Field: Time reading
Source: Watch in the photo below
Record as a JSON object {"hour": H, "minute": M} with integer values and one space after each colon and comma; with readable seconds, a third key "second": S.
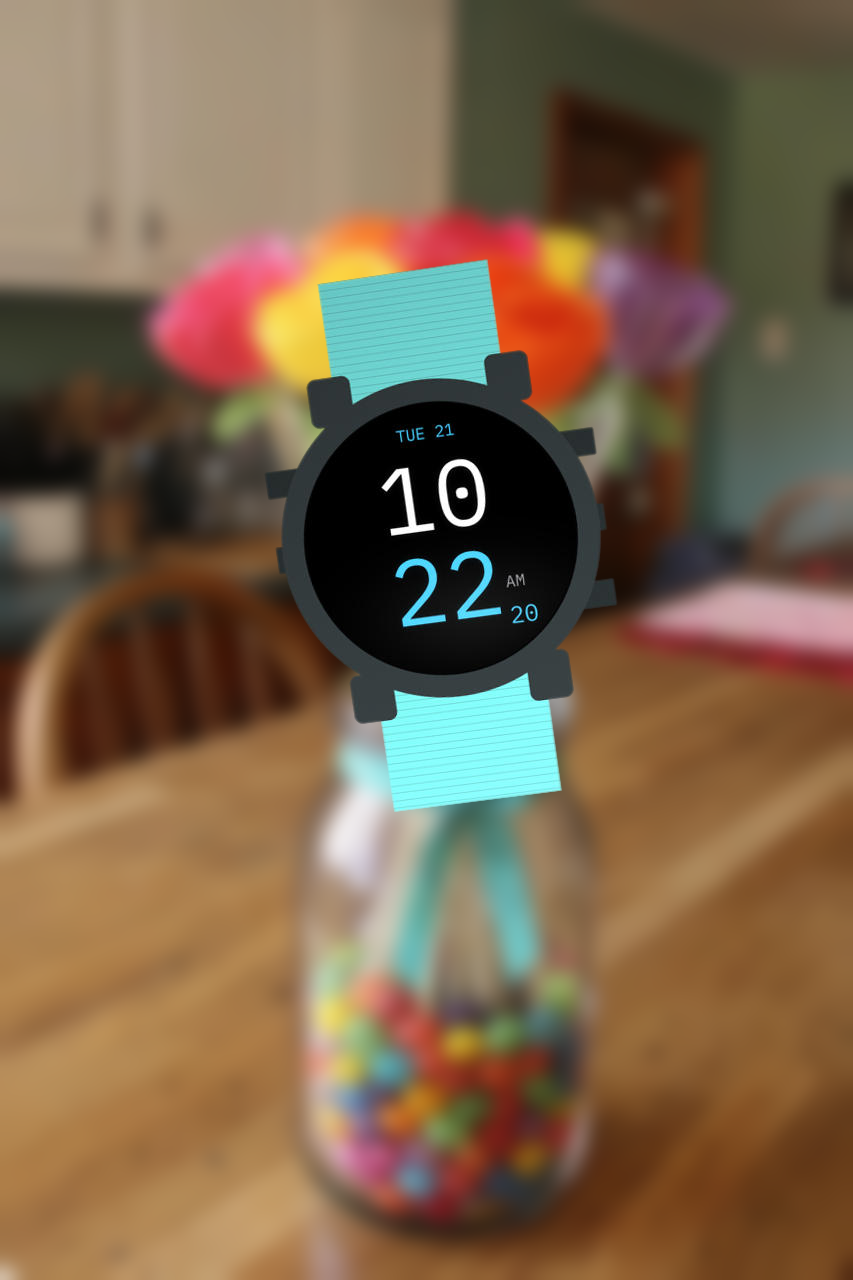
{"hour": 10, "minute": 22, "second": 20}
